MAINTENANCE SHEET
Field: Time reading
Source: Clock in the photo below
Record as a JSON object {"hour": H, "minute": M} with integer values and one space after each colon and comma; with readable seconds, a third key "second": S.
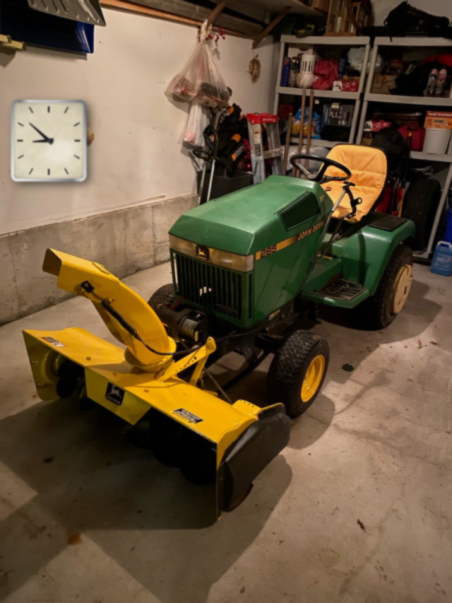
{"hour": 8, "minute": 52}
